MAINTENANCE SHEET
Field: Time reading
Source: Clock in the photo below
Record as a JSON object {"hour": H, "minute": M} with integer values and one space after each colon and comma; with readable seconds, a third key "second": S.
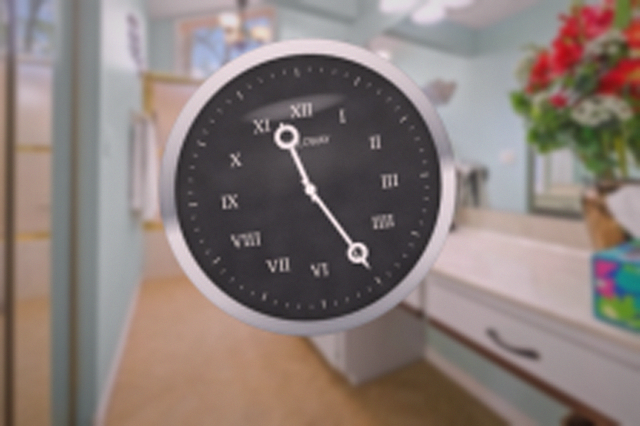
{"hour": 11, "minute": 25}
